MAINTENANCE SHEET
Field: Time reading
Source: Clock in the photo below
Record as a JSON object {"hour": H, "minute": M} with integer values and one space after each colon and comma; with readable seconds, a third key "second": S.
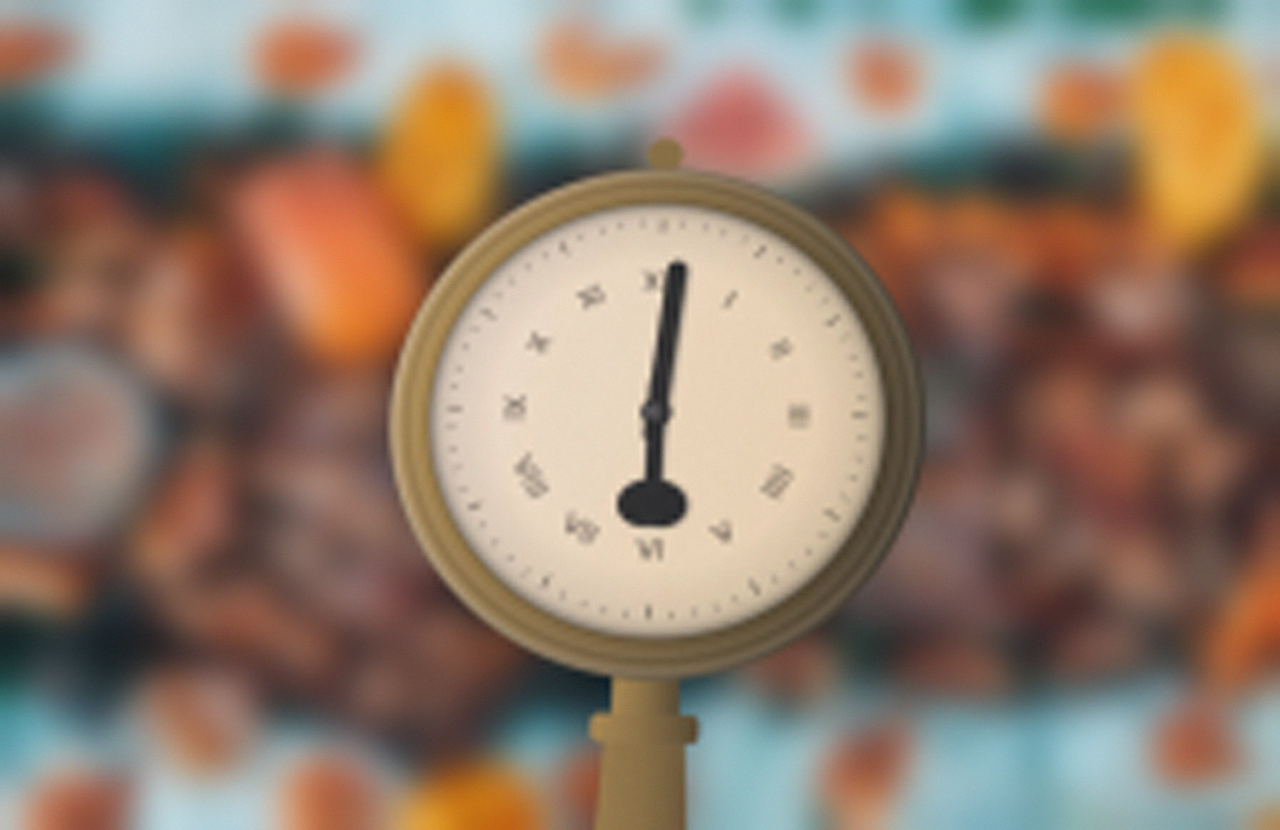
{"hour": 6, "minute": 1}
